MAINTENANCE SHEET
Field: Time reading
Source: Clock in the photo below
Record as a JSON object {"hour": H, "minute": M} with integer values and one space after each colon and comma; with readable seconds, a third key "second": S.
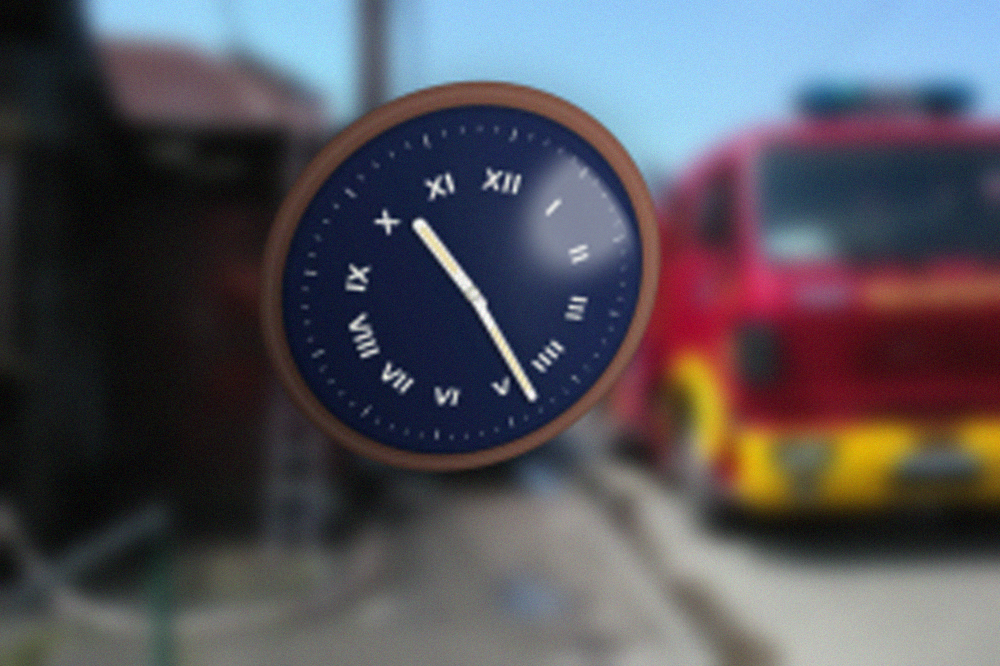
{"hour": 10, "minute": 23}
